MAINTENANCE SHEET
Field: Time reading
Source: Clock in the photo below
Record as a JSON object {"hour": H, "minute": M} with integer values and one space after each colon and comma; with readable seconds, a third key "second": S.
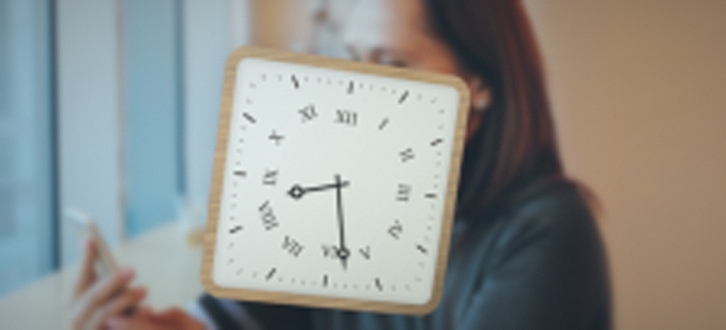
{"hour": 8, "minute": 28}
